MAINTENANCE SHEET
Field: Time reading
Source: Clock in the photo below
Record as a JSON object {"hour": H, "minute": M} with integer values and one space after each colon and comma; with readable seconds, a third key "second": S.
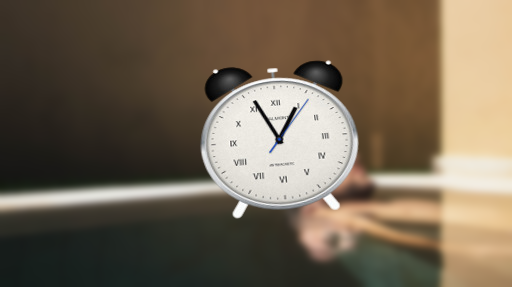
{"hour": 12, "minute": 56, "second": 6}
